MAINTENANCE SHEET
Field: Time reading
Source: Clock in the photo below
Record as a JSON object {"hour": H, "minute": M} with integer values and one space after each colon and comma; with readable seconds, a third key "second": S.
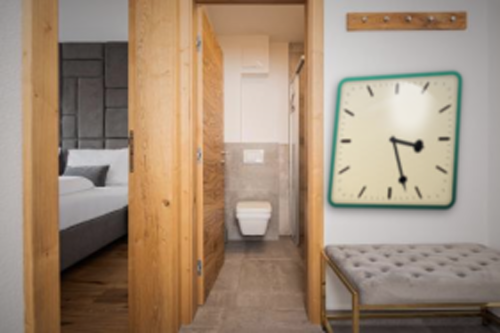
{"hour": 3, "minute": 27}
